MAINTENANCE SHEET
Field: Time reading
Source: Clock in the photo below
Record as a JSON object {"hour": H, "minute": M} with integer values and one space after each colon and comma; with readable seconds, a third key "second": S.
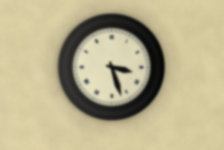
{"hour": 3, "minute": 27}
